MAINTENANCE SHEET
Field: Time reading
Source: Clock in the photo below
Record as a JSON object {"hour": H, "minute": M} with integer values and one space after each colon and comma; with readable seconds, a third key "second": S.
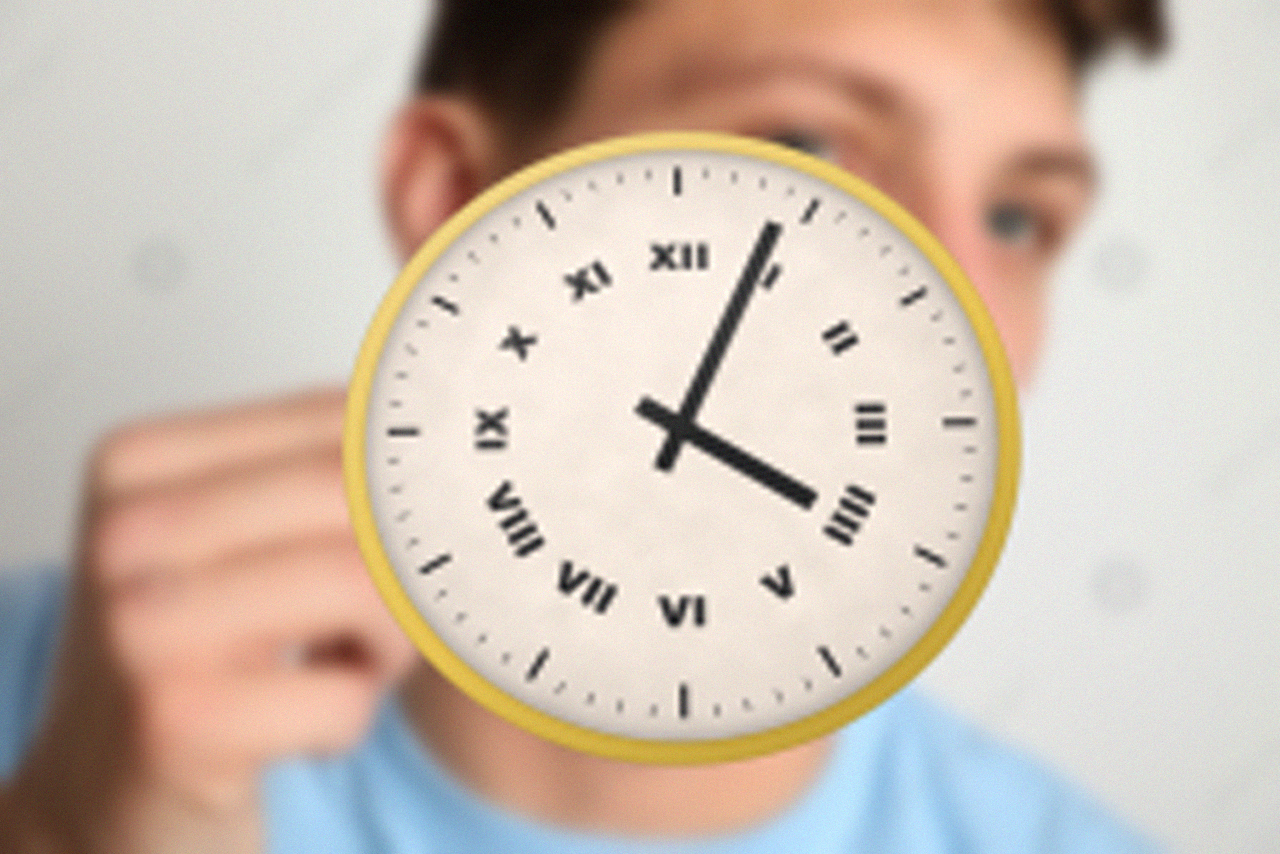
{"hour": 4, "minute": 4}
